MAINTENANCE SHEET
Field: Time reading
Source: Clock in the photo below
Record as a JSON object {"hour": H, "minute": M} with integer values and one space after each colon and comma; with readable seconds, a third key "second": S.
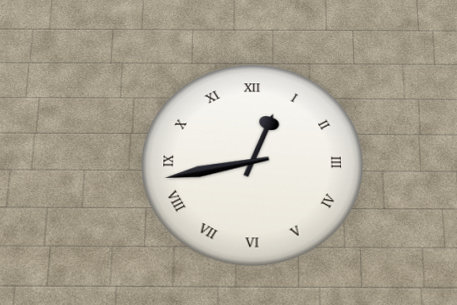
{"hour": 12, "minute": 43}
